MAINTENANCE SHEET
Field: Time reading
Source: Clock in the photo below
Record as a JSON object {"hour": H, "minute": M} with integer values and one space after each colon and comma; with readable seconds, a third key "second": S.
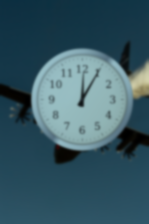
{"hour": 12, "minute": 5}
